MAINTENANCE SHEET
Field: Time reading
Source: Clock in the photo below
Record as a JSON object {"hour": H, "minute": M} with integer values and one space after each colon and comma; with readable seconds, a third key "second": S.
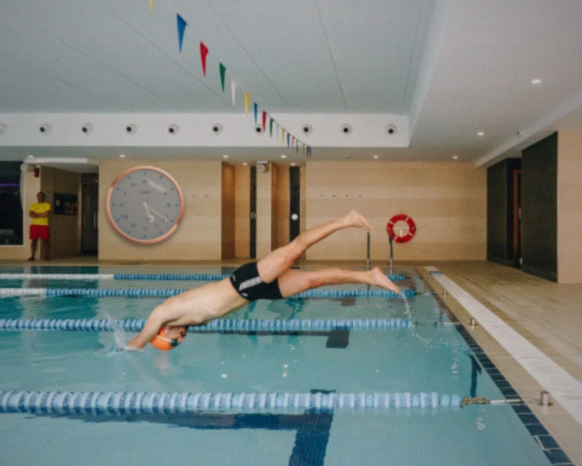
{"hour": 5, "minute": 21}
